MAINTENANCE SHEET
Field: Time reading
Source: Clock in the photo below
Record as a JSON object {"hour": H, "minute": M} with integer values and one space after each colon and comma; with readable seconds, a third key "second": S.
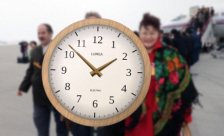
{"hour": 1, "minute": 52}
